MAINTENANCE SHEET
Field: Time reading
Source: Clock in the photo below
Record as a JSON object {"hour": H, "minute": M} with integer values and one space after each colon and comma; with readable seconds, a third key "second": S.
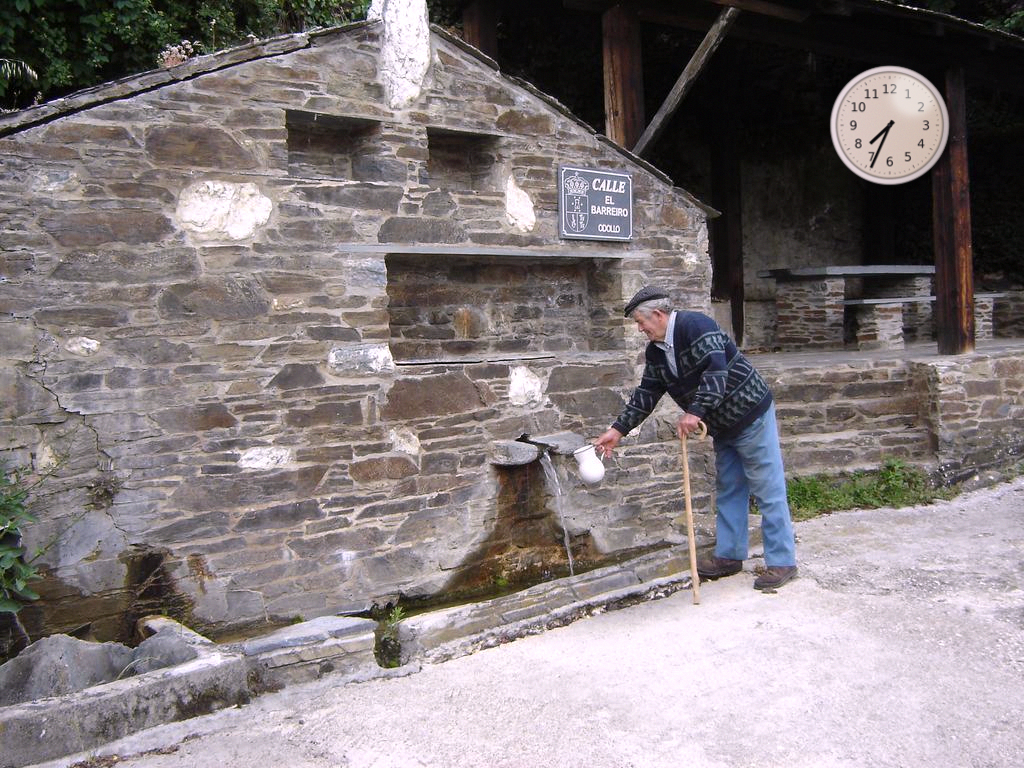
{"hour": 7, "minute": 34}
